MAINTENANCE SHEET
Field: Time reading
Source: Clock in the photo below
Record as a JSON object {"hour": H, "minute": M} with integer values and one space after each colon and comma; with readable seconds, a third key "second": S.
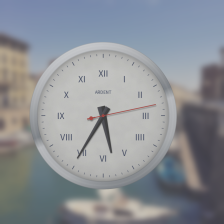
{"hour": 5, "minute": 35, "second": 13}
